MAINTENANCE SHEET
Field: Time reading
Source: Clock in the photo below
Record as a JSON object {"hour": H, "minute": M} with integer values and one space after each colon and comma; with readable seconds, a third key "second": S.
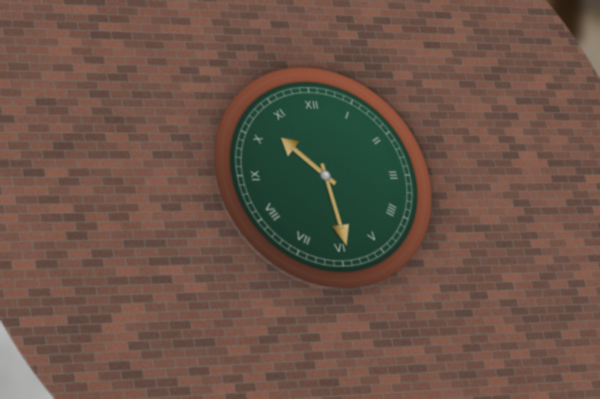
{"hour": 10, "minute": 29}
